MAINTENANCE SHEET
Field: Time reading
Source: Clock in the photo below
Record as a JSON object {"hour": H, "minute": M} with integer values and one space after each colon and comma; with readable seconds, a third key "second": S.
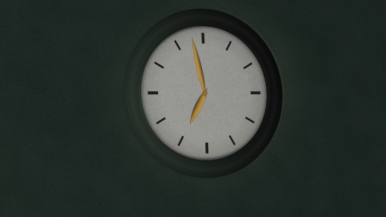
{"hour": 6, "minute": 58}
